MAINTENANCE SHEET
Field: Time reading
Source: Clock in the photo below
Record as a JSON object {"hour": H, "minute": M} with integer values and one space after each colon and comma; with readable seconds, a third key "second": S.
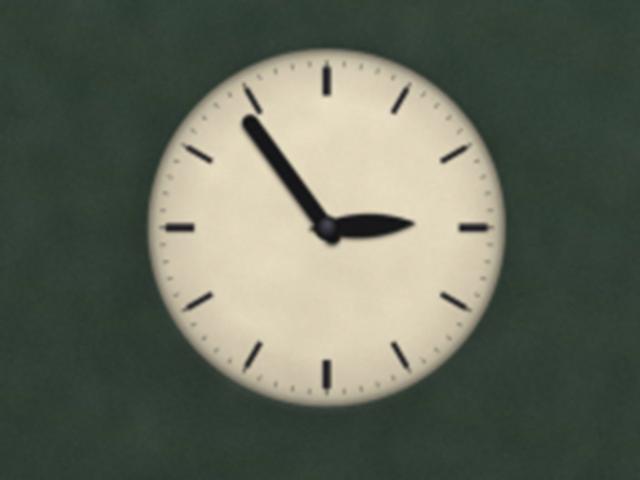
{"hour": 2, "minute": 54}
